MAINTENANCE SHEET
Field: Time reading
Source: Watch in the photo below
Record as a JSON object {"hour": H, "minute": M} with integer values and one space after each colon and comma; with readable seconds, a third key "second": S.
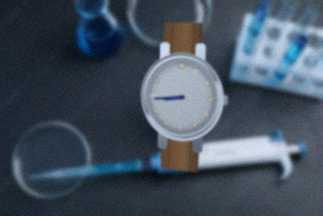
{"hour": 8, "minute": 44}
